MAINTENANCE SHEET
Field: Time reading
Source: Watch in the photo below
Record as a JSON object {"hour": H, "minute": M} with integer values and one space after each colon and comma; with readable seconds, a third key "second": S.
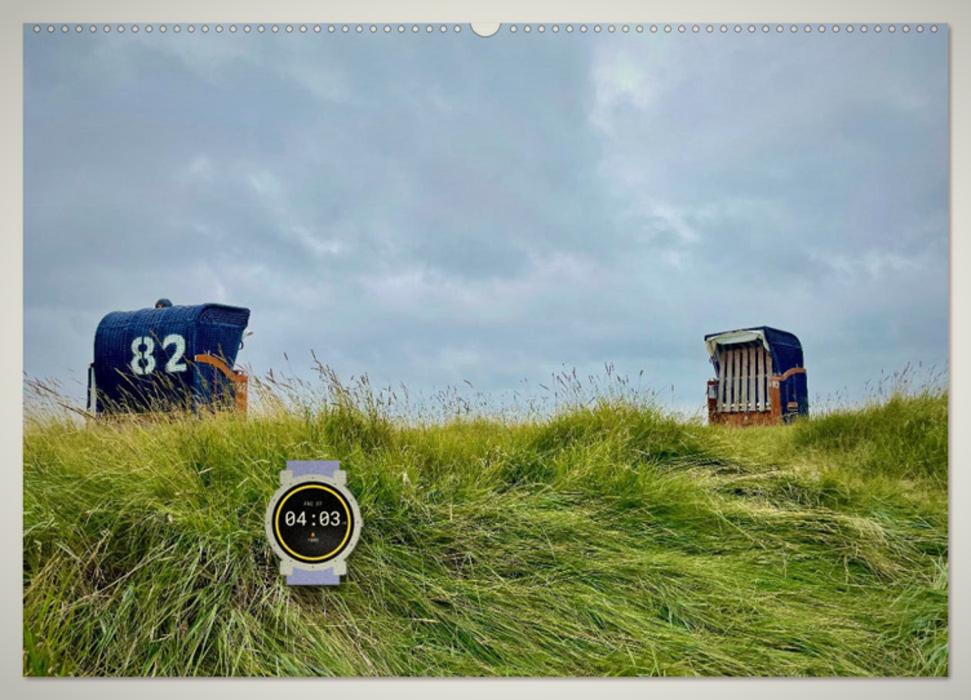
{"hour": 4, "minute": 3}
